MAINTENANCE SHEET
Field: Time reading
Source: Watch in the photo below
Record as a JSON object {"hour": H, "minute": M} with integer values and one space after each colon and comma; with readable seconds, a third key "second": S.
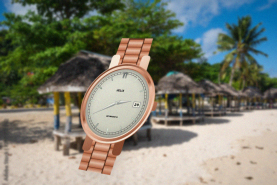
{"hour": 2, "minute": 40}
